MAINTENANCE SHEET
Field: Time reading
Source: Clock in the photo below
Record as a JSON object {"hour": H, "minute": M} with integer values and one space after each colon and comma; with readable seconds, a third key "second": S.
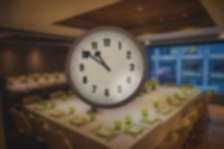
{"hour": 10, "minute": 51}
